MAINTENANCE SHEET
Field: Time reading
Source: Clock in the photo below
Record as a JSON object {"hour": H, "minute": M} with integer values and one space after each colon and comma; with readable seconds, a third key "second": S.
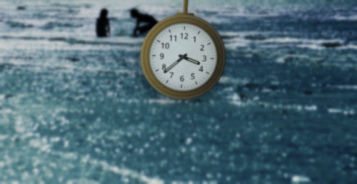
{"hour": 3, "minute": 38}
